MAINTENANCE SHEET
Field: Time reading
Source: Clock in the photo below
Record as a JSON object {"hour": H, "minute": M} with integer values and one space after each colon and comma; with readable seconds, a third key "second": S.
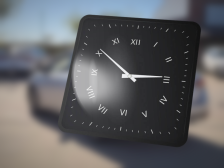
{"hour": 2, "minute": 51}
